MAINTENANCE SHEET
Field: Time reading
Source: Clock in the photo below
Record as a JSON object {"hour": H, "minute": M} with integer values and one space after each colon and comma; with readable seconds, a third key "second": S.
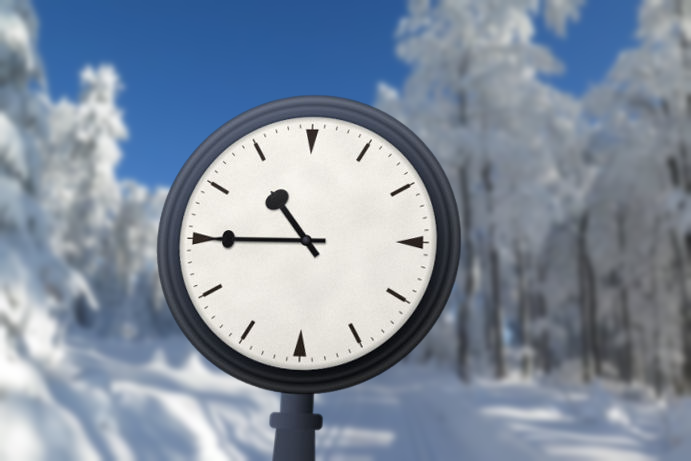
{"hour": 10, "minute": 45}
